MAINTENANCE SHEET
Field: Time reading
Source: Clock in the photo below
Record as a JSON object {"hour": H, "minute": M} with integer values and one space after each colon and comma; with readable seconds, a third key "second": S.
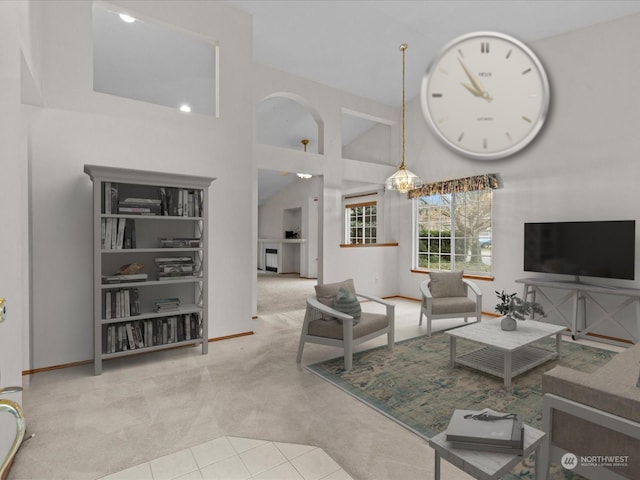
{"hour": 9, "minute": 54}
